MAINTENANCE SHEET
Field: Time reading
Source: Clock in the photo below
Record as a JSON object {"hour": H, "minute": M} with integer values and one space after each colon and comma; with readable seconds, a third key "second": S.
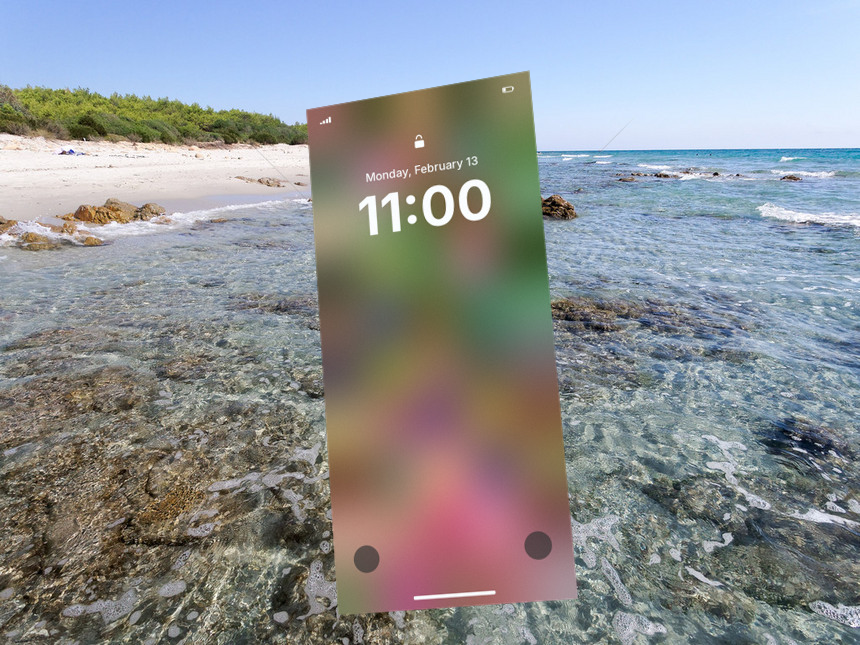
{"hour": 11, "minute": 0}
